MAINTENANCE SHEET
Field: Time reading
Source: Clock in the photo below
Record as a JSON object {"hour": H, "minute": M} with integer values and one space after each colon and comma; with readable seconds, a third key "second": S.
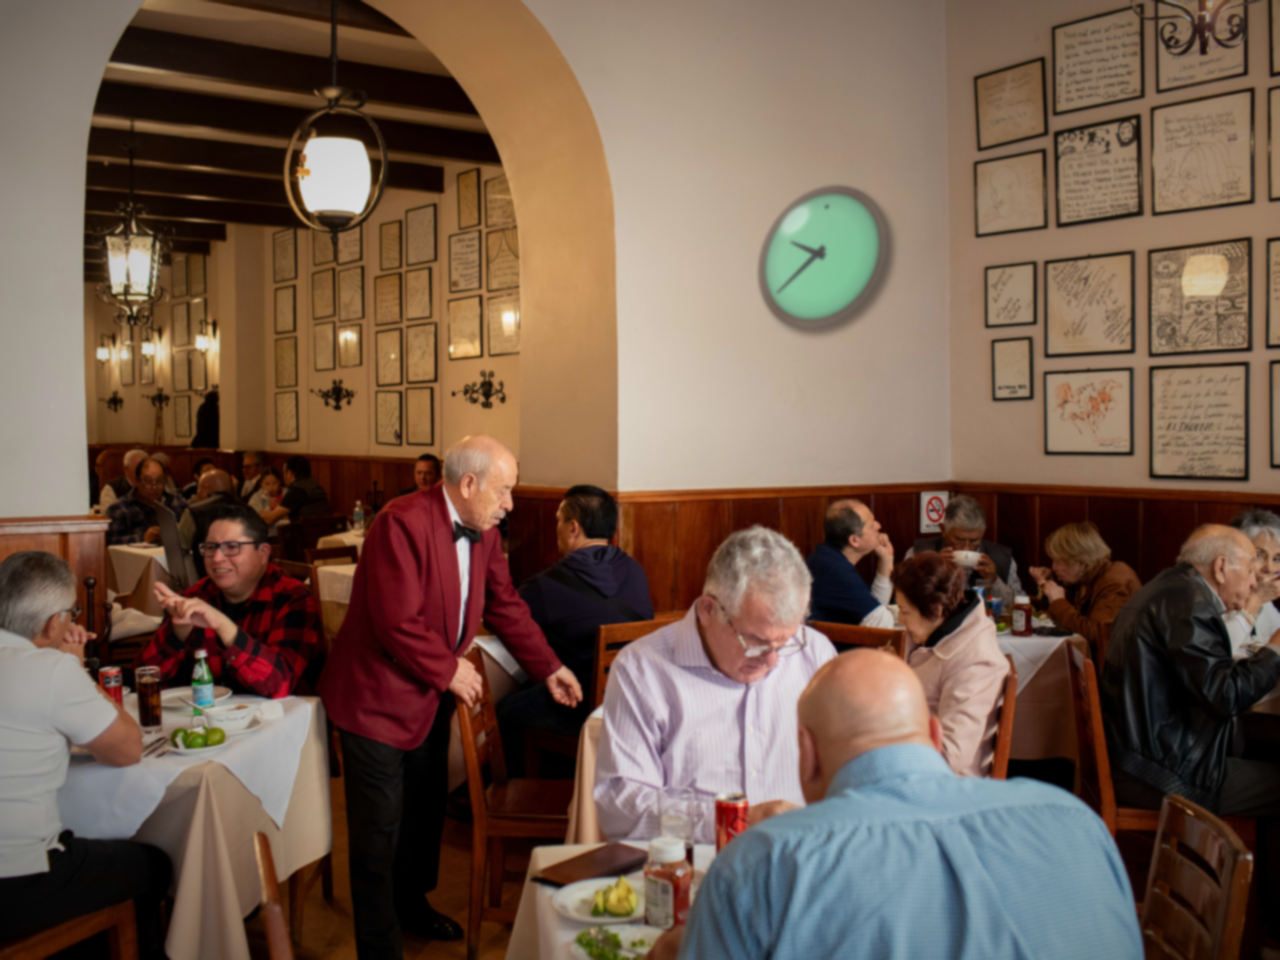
{"hour": 9, "minute": 37}
